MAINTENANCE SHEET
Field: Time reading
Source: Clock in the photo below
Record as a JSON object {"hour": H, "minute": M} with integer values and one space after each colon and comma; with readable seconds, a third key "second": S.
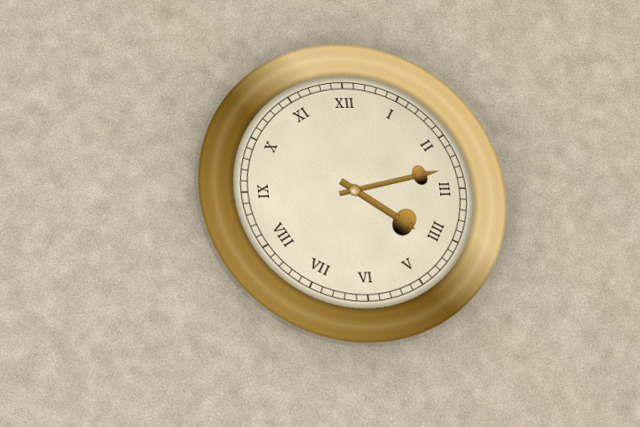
{"hour": 4, "minute": 13}
